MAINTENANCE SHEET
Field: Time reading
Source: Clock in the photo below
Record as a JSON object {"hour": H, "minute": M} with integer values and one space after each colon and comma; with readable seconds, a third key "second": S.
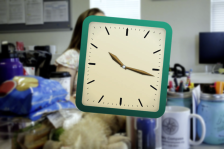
{"hour": 10, "minute": 17}
